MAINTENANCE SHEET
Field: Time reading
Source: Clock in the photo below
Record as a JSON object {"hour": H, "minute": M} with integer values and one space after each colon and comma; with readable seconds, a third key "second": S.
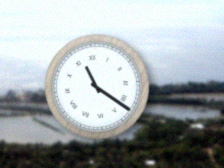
{"hour": 11, "minute": 22}
